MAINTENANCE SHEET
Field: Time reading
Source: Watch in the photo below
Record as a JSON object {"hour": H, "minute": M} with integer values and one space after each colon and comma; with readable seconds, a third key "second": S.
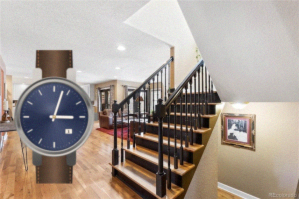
{"hour": 3, "minute": 3}
